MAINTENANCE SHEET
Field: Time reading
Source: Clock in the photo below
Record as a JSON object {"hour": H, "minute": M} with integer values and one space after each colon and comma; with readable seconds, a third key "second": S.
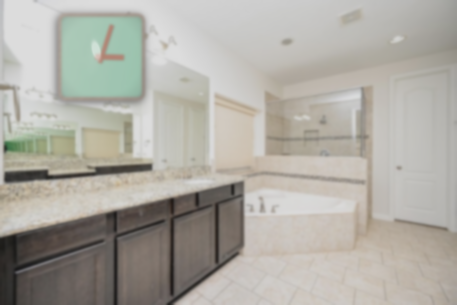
{"hour": 3, "minute": 3}
